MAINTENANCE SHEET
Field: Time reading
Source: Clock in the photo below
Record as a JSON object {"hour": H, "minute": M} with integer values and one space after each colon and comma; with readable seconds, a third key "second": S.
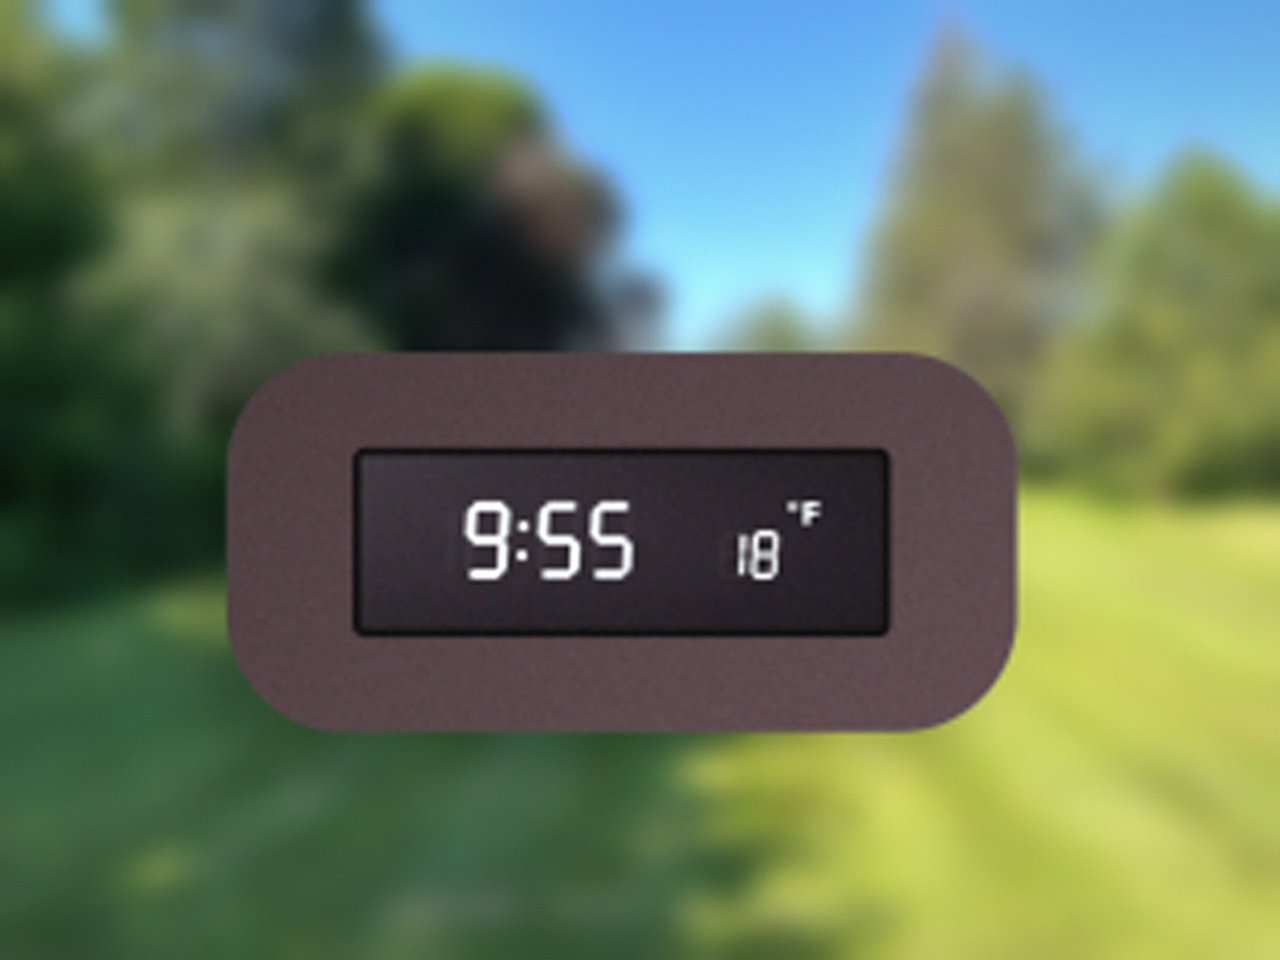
{"hour": 9, "minute": 55}
